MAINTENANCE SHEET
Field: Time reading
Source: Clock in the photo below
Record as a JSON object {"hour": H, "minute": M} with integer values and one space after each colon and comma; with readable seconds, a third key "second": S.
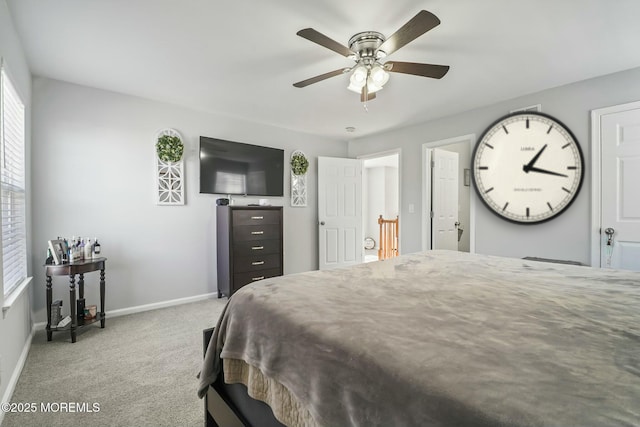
{"hour": 1, "minute": 17}
